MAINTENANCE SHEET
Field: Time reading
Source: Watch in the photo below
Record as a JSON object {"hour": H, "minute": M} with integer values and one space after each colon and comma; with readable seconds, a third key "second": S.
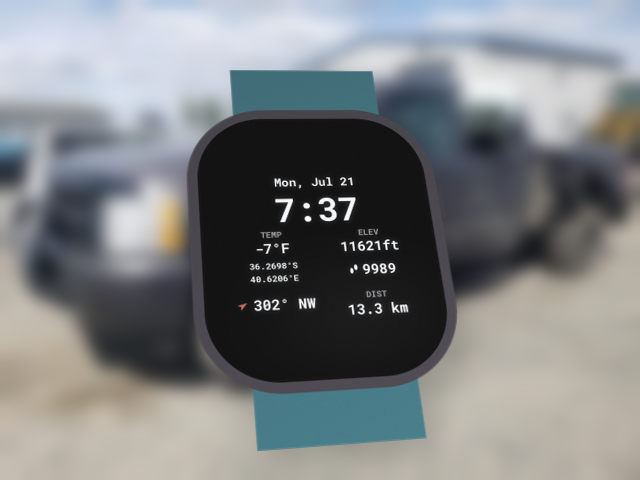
{"hour": 7, "minute": 37}
